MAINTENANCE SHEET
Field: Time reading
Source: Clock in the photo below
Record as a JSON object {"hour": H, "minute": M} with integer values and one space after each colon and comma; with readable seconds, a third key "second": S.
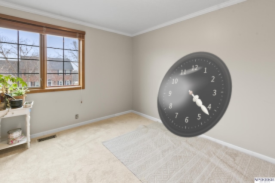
{"hour": 4, "minute": 22}
